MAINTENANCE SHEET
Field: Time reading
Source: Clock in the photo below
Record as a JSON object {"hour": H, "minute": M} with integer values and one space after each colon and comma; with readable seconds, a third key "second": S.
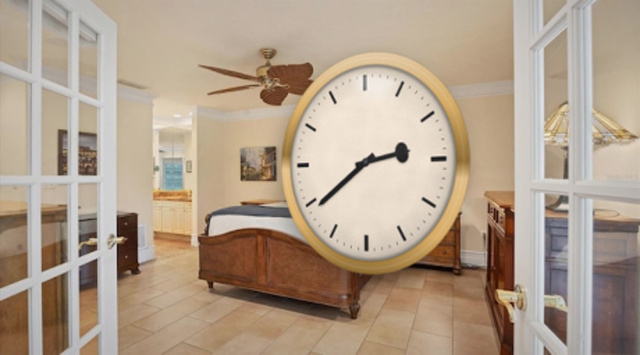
{"hour": 2, "minute": 39}
